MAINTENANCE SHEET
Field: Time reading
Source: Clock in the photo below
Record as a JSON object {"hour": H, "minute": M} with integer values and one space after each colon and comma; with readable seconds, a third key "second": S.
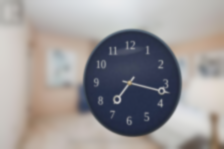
{"hour": 7, "minute": 17}
